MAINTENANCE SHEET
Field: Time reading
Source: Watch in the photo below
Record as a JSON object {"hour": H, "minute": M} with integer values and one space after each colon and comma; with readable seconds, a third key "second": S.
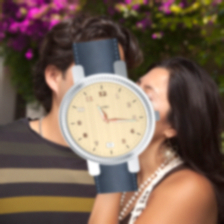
{"hour": 11, "minute": 16}
